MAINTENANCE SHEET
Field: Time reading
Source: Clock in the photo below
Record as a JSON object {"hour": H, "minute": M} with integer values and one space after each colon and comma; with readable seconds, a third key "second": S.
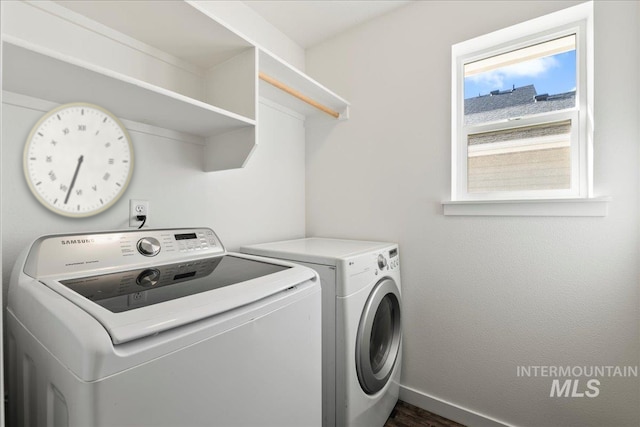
{"hour": 6, "minute": 33}
